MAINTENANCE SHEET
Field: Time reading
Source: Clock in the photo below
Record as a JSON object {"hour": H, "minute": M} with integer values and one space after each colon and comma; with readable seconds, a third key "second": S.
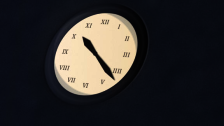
{"hour": 10, "minute": 22}
